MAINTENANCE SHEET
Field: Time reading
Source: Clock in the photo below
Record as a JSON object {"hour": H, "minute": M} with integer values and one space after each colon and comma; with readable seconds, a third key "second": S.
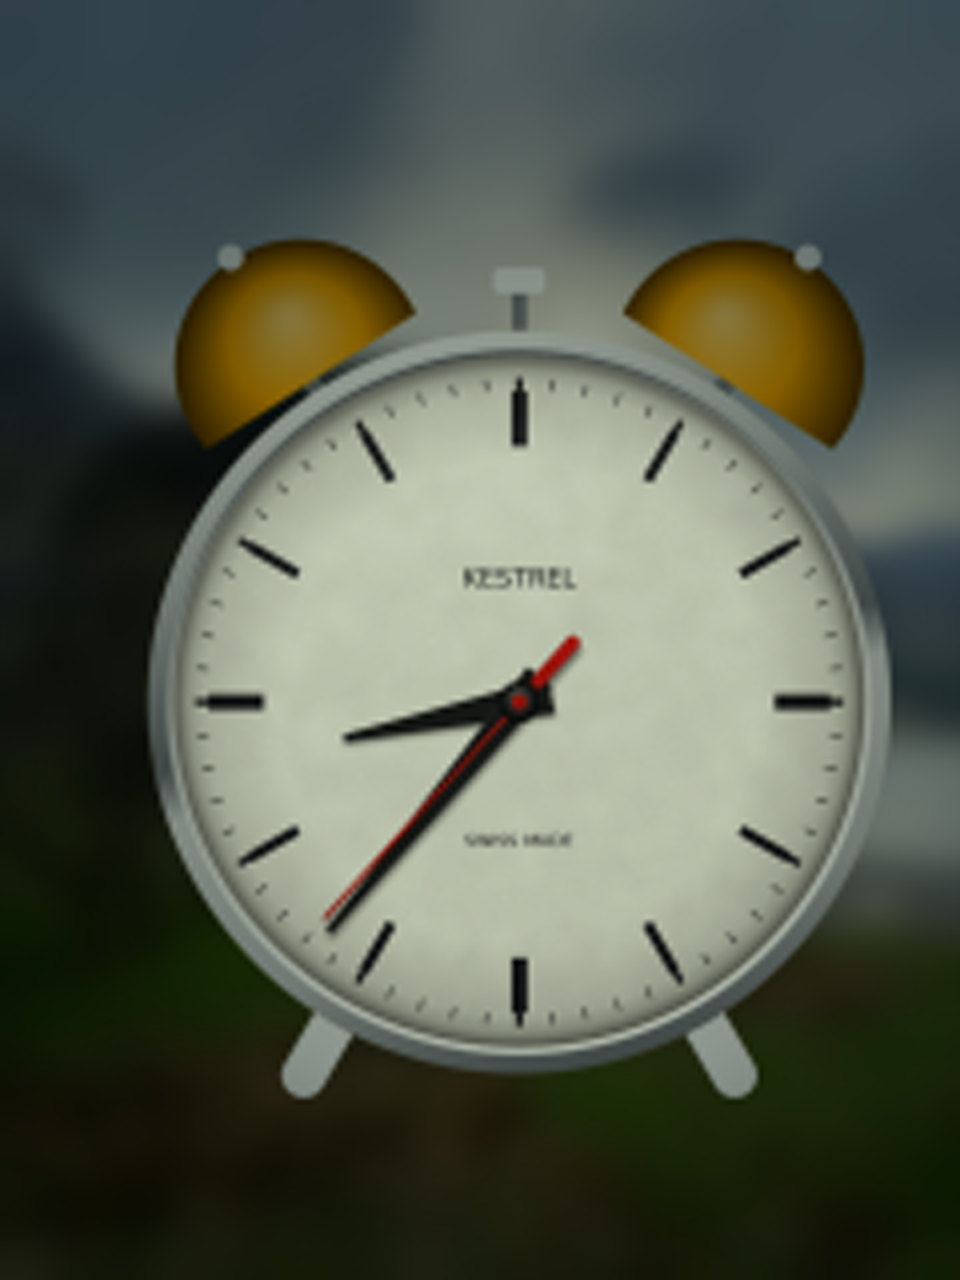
{"hour": 8, "minute": 36, "second": 37}
